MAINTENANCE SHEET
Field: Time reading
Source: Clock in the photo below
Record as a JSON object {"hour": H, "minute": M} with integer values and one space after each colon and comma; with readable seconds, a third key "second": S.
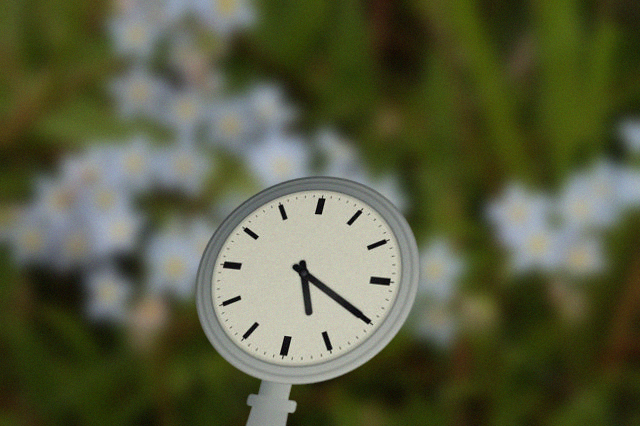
{"hour": 5, "minute": 20}
